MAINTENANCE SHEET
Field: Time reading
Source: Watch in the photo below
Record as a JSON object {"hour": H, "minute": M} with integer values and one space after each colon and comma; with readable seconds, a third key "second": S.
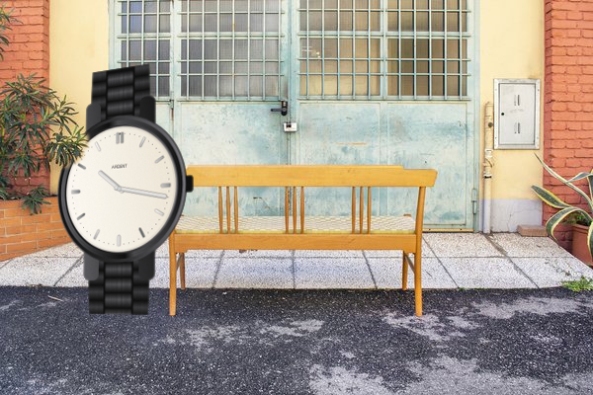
{"hour": 10, "minute": 17}
